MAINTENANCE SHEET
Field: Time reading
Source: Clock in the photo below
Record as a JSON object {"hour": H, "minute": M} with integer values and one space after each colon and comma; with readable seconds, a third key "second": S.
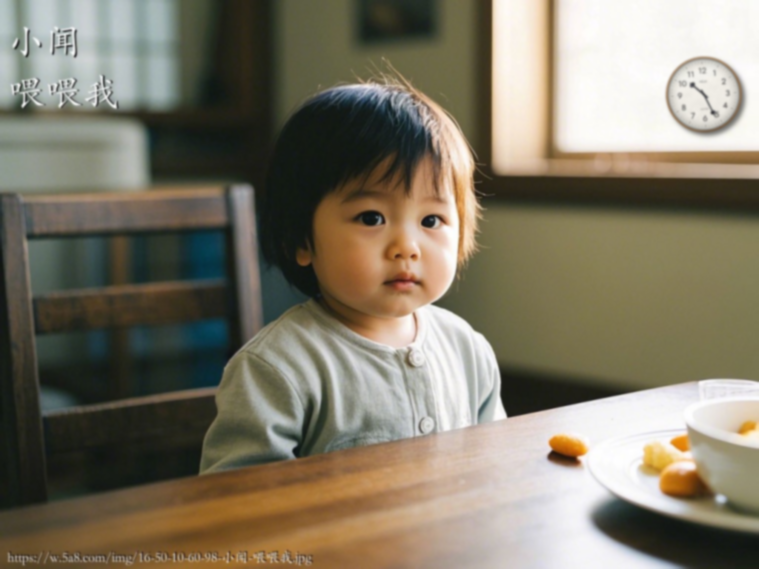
{"hour": 10, "minute": 26}
